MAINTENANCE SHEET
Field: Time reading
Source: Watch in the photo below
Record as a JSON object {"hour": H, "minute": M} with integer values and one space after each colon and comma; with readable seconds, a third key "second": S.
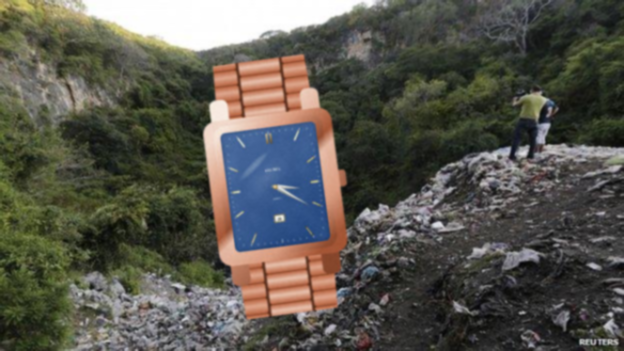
{"hour": 3, "minute": 21}
